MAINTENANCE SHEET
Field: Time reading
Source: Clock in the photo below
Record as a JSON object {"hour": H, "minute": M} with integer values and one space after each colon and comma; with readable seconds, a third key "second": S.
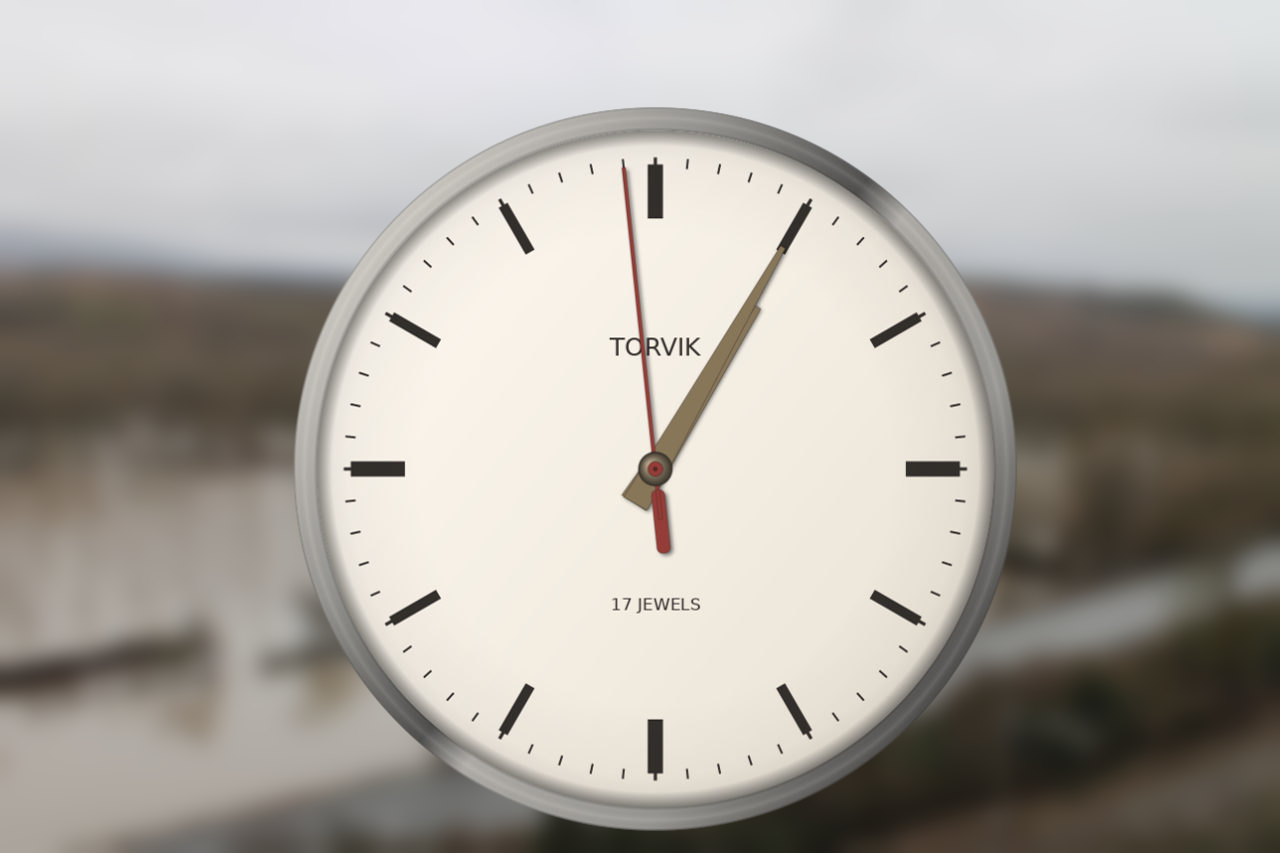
{"hour": 1, "minute": 4, "second": 59}
